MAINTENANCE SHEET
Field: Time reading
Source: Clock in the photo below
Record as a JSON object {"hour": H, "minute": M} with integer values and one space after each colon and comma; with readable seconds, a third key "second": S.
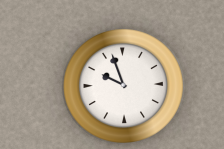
{"hour": 9, "minute": 57}
